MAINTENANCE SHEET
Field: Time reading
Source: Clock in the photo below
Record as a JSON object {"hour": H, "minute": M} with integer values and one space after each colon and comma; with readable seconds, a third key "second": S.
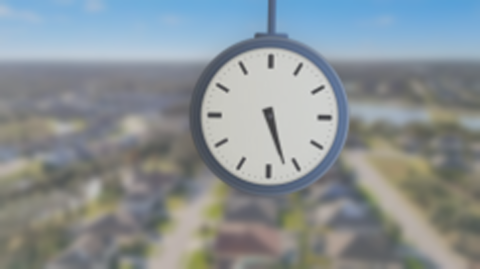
{"hour": 5, "minute": 27}
